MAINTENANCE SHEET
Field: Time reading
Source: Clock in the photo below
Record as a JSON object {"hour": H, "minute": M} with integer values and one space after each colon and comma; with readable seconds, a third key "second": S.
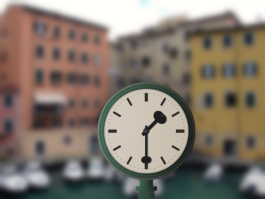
{"hour": 1, "minute": 30}
